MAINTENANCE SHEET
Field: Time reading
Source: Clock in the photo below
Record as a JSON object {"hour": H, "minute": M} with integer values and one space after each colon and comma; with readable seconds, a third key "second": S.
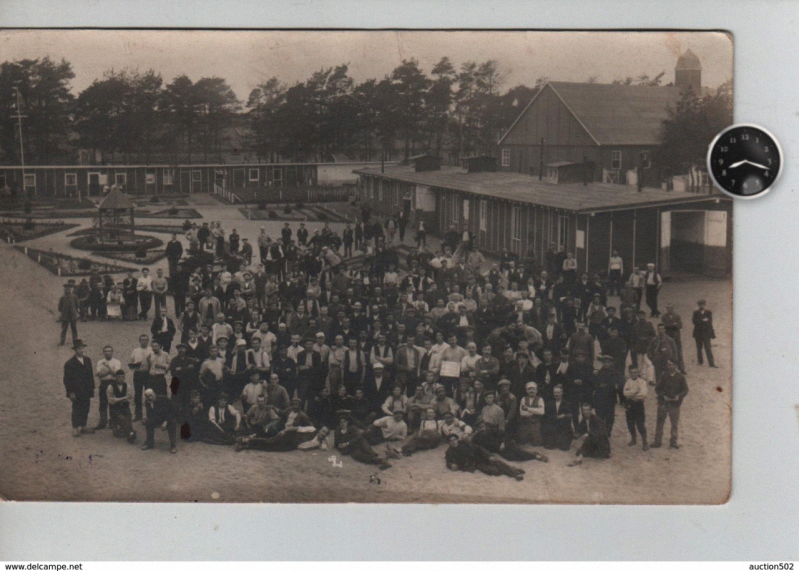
{"hour": 8, "minute": 18}
